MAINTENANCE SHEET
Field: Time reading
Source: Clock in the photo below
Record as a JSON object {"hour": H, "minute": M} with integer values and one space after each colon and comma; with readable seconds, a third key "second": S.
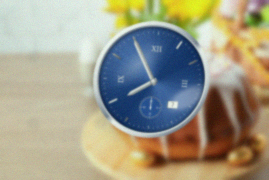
{"hour": 7, "minute": 55}
